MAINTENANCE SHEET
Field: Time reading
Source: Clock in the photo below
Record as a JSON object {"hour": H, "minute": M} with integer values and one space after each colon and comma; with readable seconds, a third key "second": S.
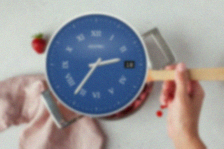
{"hour": 2, "minute": 36}
